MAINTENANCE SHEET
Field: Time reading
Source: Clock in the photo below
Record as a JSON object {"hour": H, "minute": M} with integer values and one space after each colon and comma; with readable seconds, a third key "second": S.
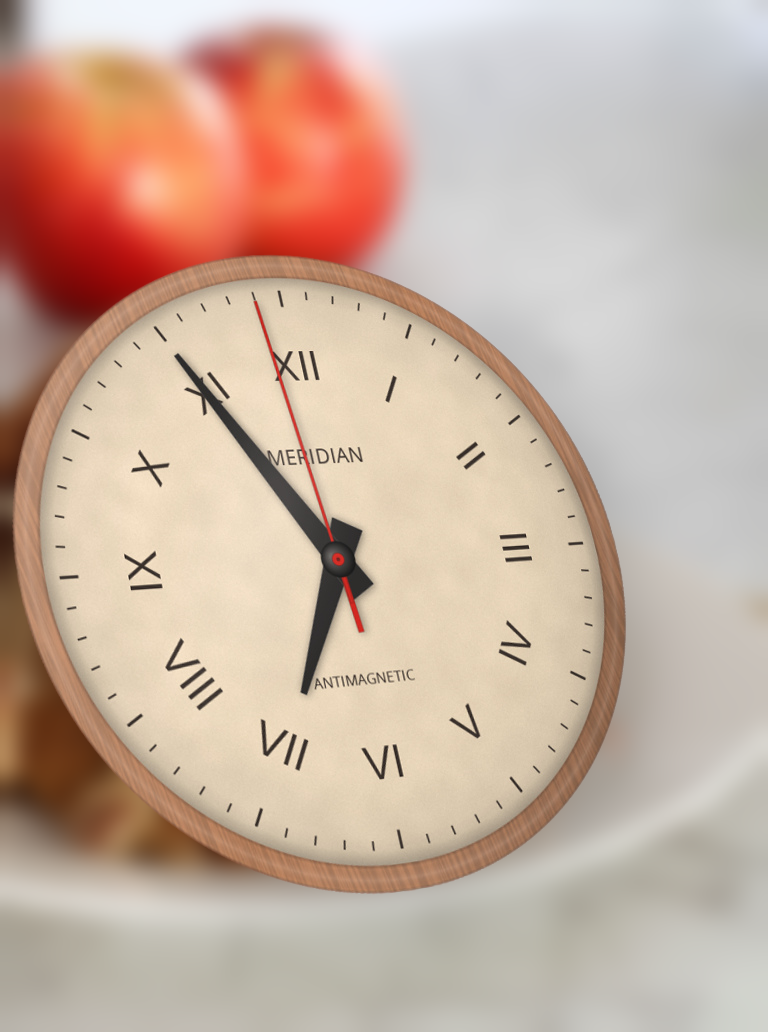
{"hour": 6, "minute": 54, "second": 59}
